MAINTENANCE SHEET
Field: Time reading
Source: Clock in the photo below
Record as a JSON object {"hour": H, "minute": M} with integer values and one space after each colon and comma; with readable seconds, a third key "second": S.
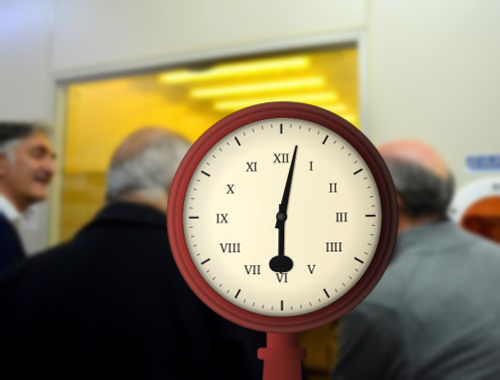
{"hour": 6, "minute": 2}
